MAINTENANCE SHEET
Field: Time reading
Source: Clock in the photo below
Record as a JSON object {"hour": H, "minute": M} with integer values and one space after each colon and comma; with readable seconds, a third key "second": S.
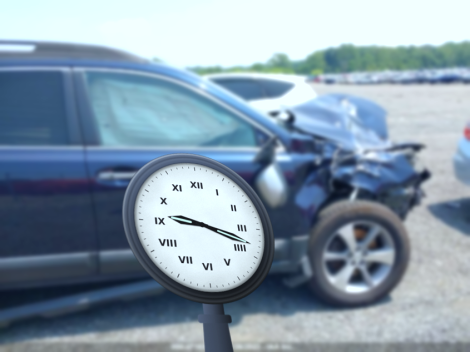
{"hour": 9, "minute": 18}
